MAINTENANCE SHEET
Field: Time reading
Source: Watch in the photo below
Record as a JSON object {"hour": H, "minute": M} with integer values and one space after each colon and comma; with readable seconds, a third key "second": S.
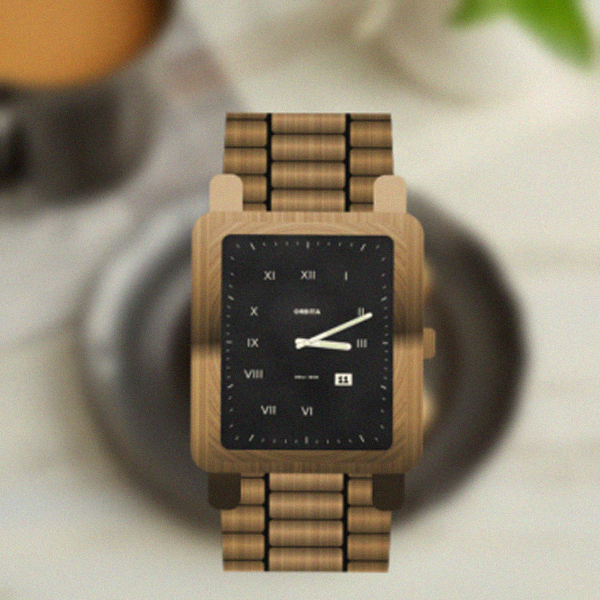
{"hour": 3, "minute": 11}
